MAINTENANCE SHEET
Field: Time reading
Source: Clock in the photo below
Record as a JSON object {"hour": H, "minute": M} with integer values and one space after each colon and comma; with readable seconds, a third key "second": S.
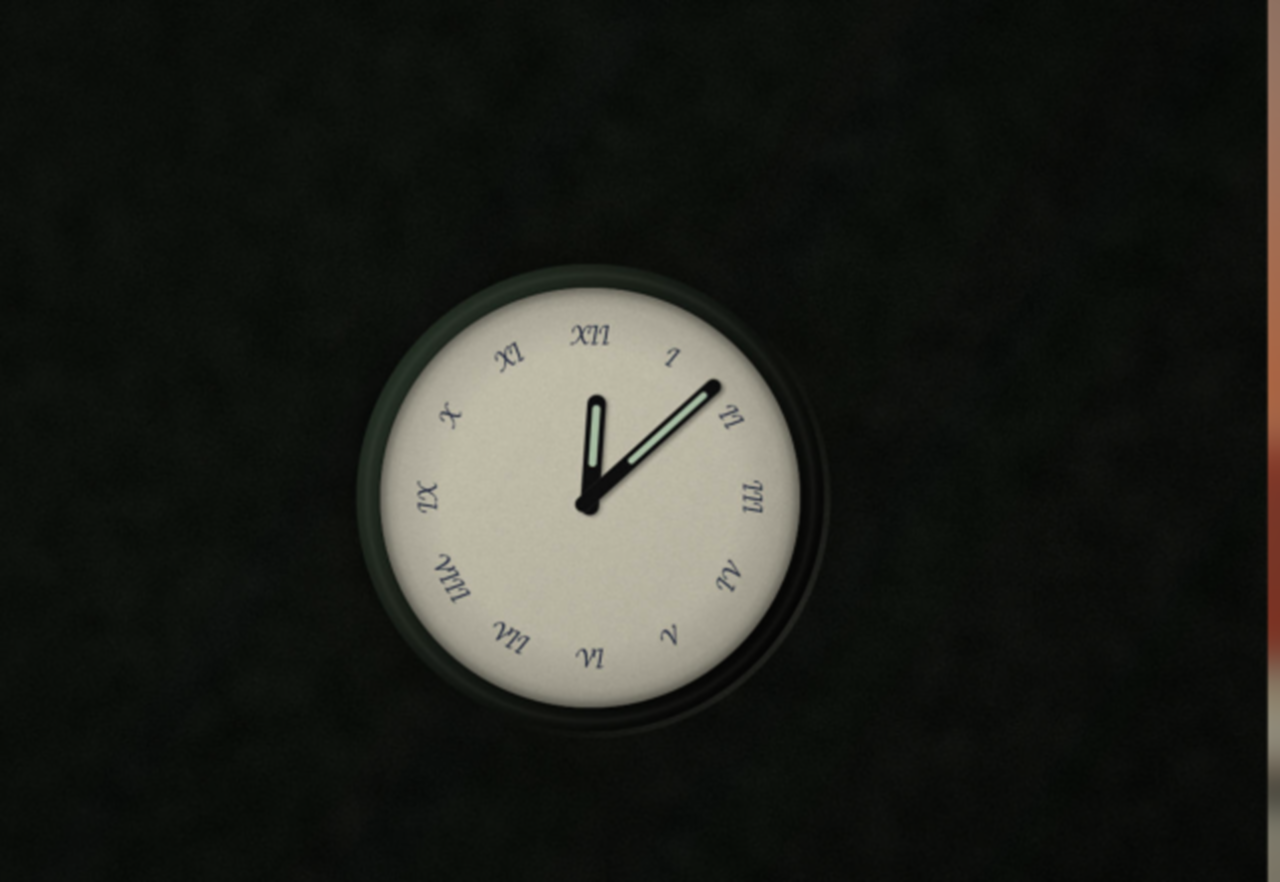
{"hour": 12, "minute": 8}
